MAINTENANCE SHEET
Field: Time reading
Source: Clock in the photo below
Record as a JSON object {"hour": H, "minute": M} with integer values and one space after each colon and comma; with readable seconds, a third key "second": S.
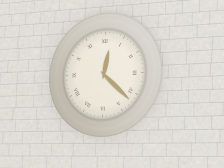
{"hour": 12, "minute": 22}
